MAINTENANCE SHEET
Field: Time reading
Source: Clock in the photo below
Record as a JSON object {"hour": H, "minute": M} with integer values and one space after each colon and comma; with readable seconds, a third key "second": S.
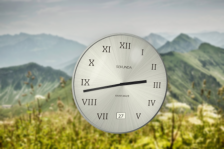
{"hour": 2, "minute": 43}
